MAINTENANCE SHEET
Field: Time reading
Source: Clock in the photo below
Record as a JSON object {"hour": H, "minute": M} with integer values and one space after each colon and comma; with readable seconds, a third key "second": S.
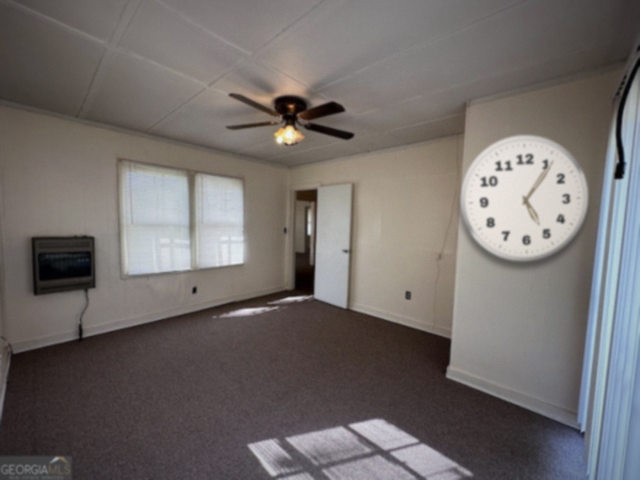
{"hour": 5, "minute": 6}
